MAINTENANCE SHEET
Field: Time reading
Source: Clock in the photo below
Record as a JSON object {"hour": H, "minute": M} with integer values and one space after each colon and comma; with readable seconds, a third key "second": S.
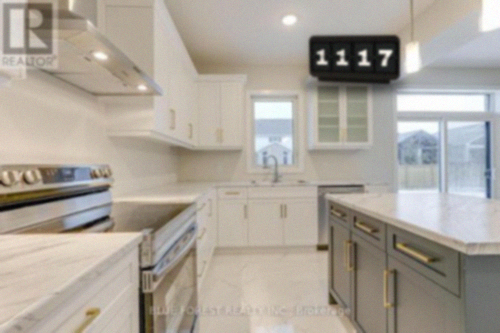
{"hour": 11, "minute": 17}
